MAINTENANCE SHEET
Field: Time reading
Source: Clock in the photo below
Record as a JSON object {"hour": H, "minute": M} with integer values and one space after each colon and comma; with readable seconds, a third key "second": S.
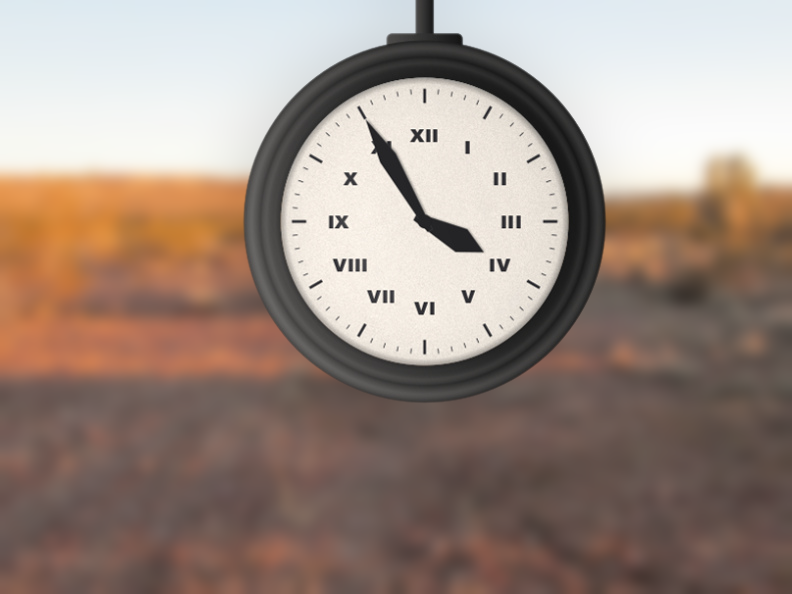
{"hour": 3, "minute": 55}
